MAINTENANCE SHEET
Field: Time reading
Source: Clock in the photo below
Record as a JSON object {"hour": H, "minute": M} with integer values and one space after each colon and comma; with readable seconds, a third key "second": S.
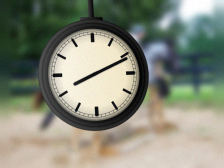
{"hour": 8, "minute": 11}
